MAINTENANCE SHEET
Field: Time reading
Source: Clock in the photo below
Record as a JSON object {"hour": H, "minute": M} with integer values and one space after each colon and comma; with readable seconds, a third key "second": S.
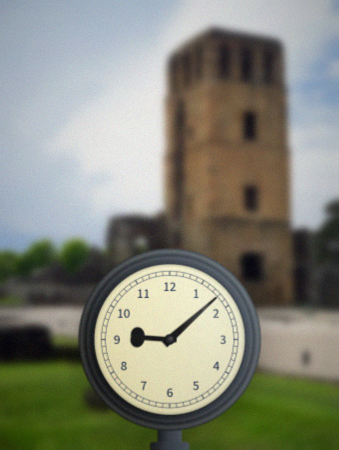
{"hour": 9, "minute": 8}
